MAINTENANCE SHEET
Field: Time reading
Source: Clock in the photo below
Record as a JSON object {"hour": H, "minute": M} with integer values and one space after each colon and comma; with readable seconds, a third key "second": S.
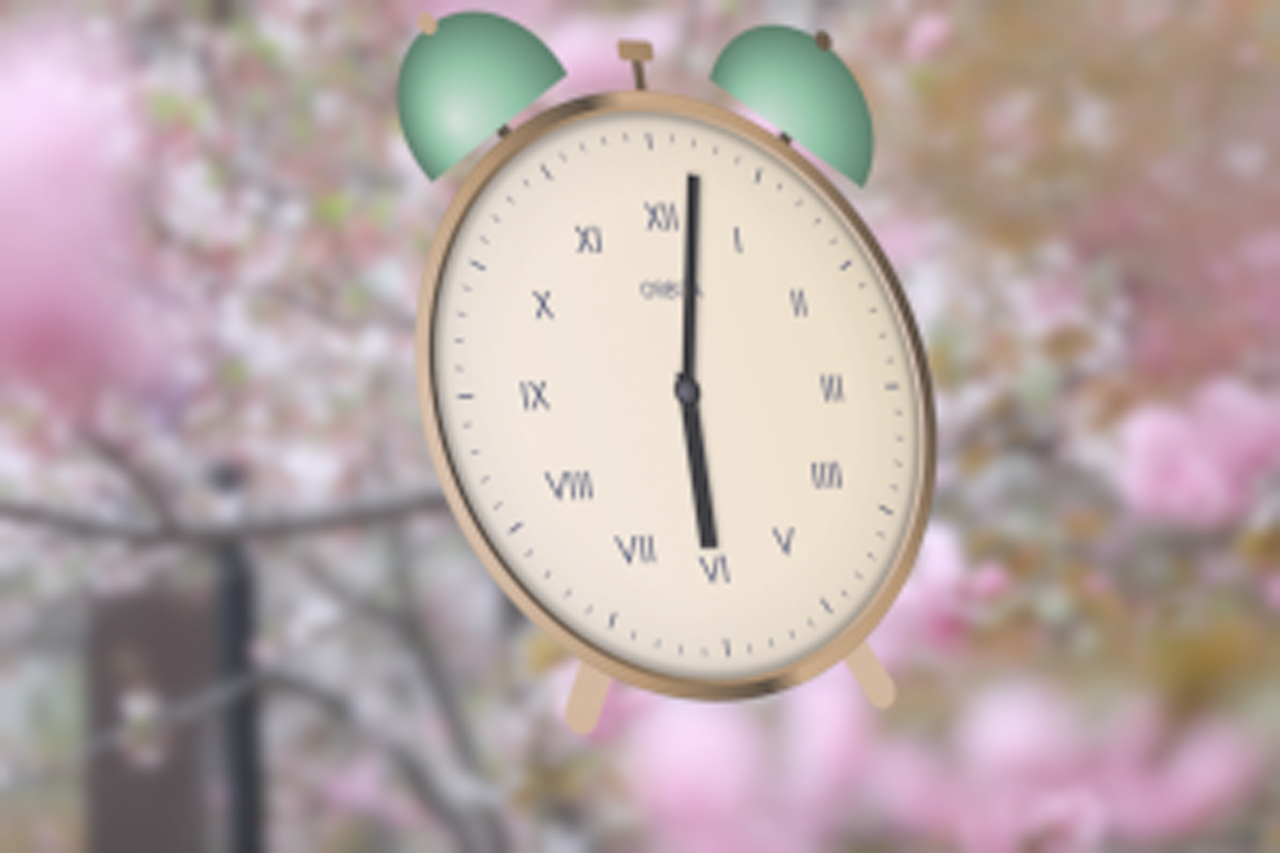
{"hour": 6, "minute": 2}
